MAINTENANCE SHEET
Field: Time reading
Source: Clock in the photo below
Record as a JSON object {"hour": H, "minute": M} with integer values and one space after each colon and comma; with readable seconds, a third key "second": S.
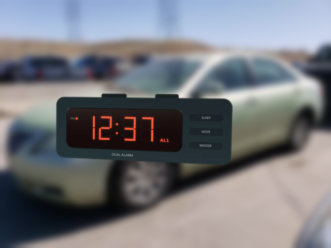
{"hour": 12, "minute": 37}
